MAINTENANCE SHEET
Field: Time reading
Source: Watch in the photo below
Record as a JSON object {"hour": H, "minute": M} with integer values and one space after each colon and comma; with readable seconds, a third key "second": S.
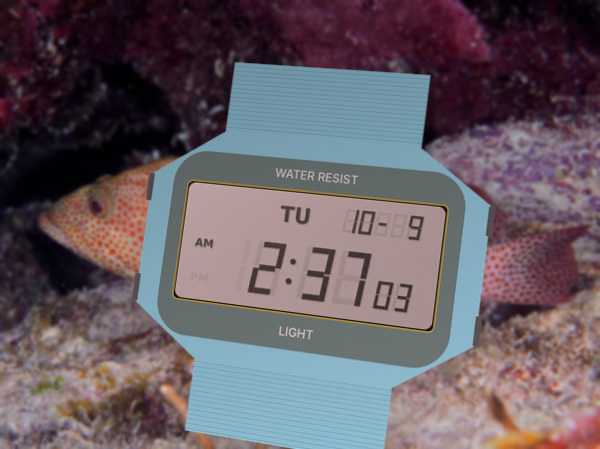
{"hour": 2, "minute": 37, "second": 3}
